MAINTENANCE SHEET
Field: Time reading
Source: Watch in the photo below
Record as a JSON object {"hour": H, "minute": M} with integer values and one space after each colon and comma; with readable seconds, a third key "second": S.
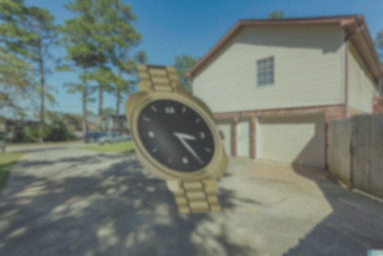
{"hour": 3, "minute": 25}
